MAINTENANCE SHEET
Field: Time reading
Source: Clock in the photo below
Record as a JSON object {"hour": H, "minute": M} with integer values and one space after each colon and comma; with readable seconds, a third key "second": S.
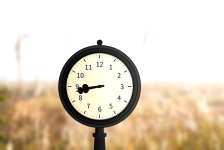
{"hour": 8, "minute": 43}
